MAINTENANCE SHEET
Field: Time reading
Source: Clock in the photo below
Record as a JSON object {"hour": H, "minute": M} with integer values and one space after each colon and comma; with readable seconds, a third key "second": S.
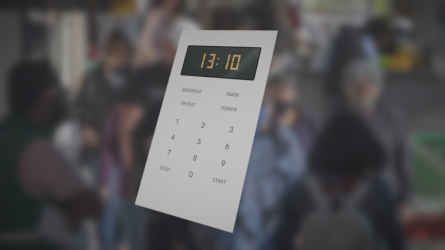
{"hour": 13, "minute": 10}
